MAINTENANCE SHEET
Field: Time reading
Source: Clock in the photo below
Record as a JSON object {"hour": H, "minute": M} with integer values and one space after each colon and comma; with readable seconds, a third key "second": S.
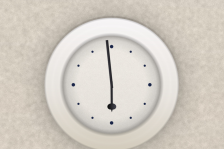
{"hour": 5, "minute": 59}
